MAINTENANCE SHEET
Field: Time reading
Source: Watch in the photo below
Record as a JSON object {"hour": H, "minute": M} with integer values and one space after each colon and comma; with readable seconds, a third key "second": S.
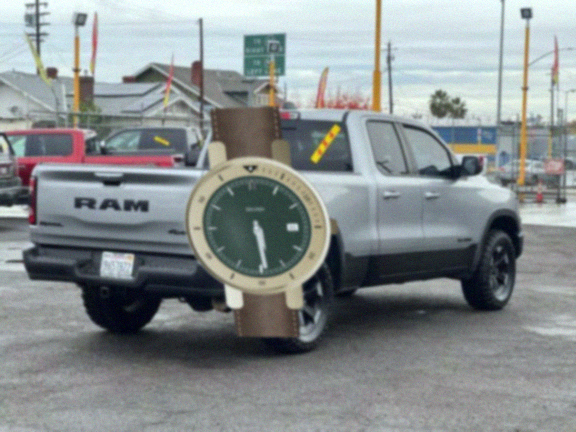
{"hour": 5, "minute": 29}
